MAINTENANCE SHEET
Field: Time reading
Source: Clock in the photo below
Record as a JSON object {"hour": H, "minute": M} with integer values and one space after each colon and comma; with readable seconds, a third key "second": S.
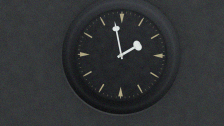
{"hour": 1, "minute": 58}
